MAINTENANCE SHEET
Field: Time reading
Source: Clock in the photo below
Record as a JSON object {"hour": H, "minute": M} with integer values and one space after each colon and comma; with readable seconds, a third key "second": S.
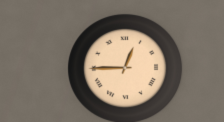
{"hour": 12, "minute": 45}
